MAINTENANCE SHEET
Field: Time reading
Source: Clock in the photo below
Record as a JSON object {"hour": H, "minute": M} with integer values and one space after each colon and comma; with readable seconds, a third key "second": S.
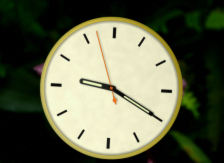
{"hour": 9, "minute": 19, "second": 57}
